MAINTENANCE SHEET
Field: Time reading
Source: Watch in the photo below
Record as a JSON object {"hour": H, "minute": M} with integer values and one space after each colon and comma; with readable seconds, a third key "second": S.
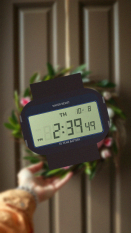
{"hour": 2, "minute": 39, "second": 49}
